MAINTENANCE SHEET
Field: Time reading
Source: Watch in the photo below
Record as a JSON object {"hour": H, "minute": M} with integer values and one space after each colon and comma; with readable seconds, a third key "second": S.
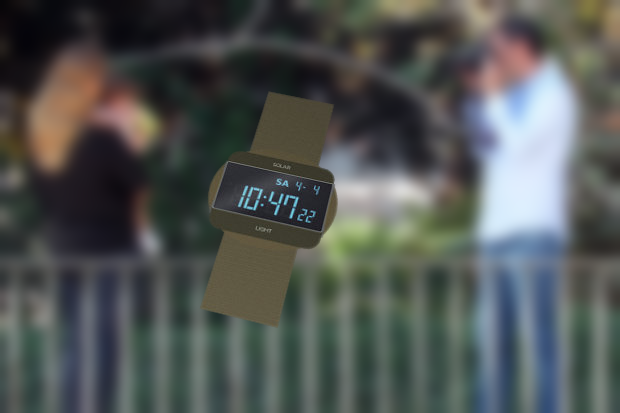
{"hour": 10, "minute": 47, "second": 22}
